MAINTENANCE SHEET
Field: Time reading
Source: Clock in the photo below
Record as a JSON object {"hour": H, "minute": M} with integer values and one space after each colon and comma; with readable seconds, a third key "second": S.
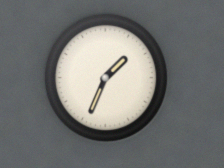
{"hour": 1, "minute": 34}
